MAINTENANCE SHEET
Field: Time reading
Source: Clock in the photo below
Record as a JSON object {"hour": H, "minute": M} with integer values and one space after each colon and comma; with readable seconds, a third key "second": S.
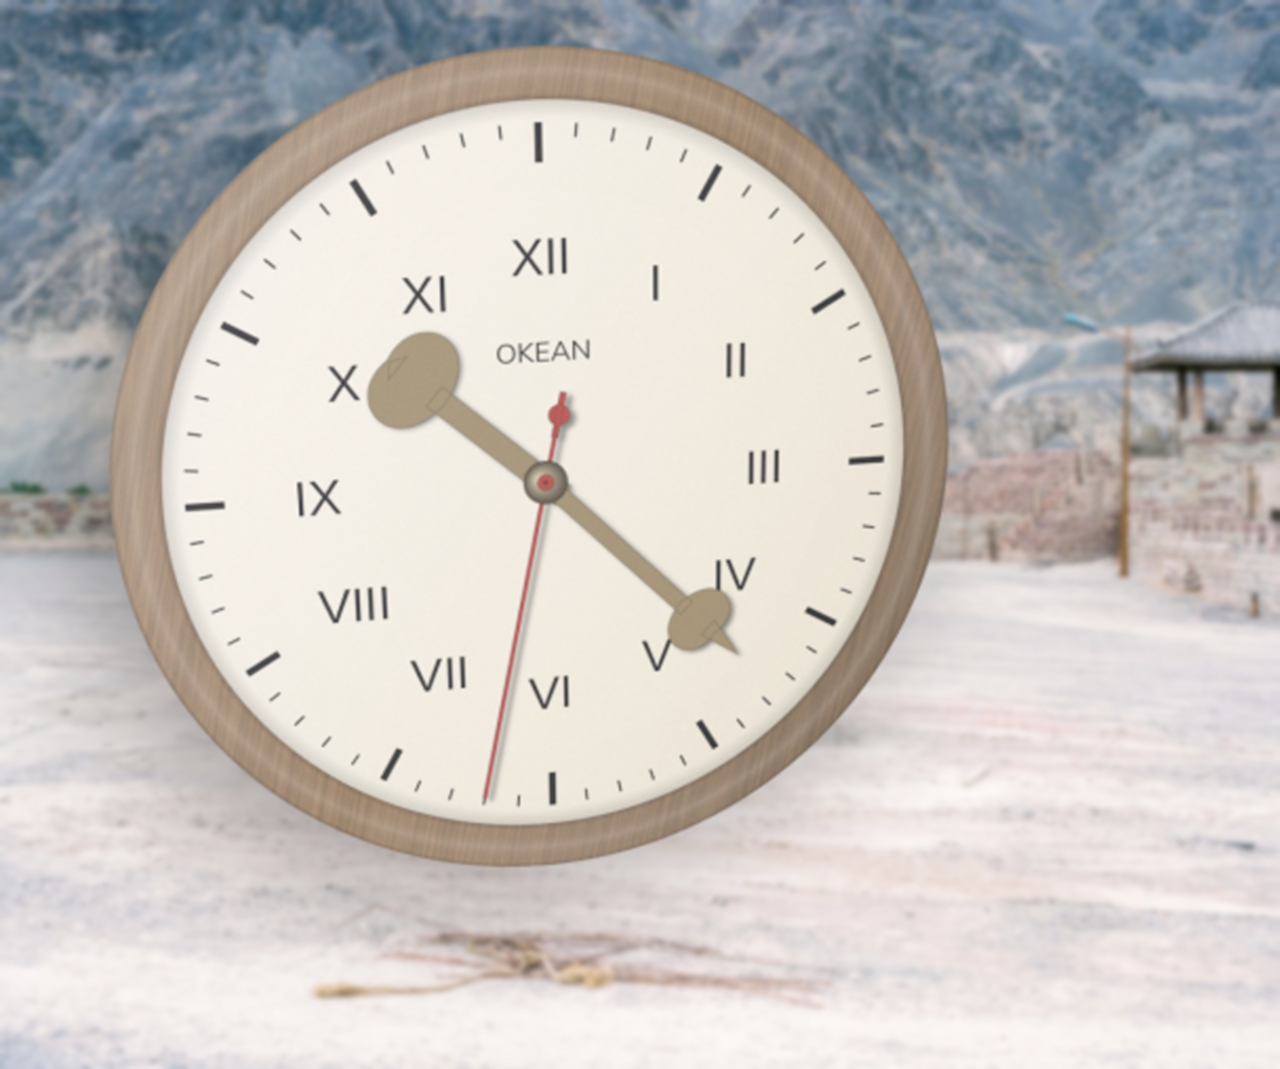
{"hour": 10, "minute": 22, "second": 32}
